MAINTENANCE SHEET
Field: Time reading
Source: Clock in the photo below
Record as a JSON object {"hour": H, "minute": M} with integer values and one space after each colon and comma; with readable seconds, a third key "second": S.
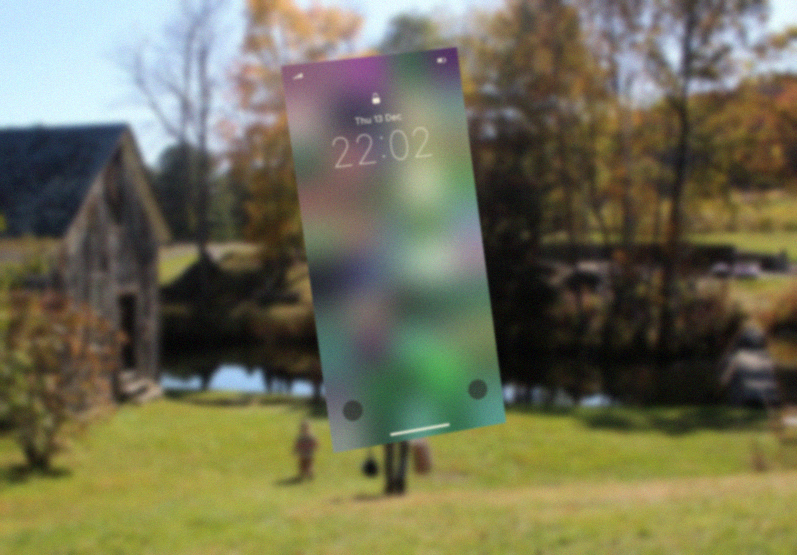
{"hour": 22, "minute": 2}
